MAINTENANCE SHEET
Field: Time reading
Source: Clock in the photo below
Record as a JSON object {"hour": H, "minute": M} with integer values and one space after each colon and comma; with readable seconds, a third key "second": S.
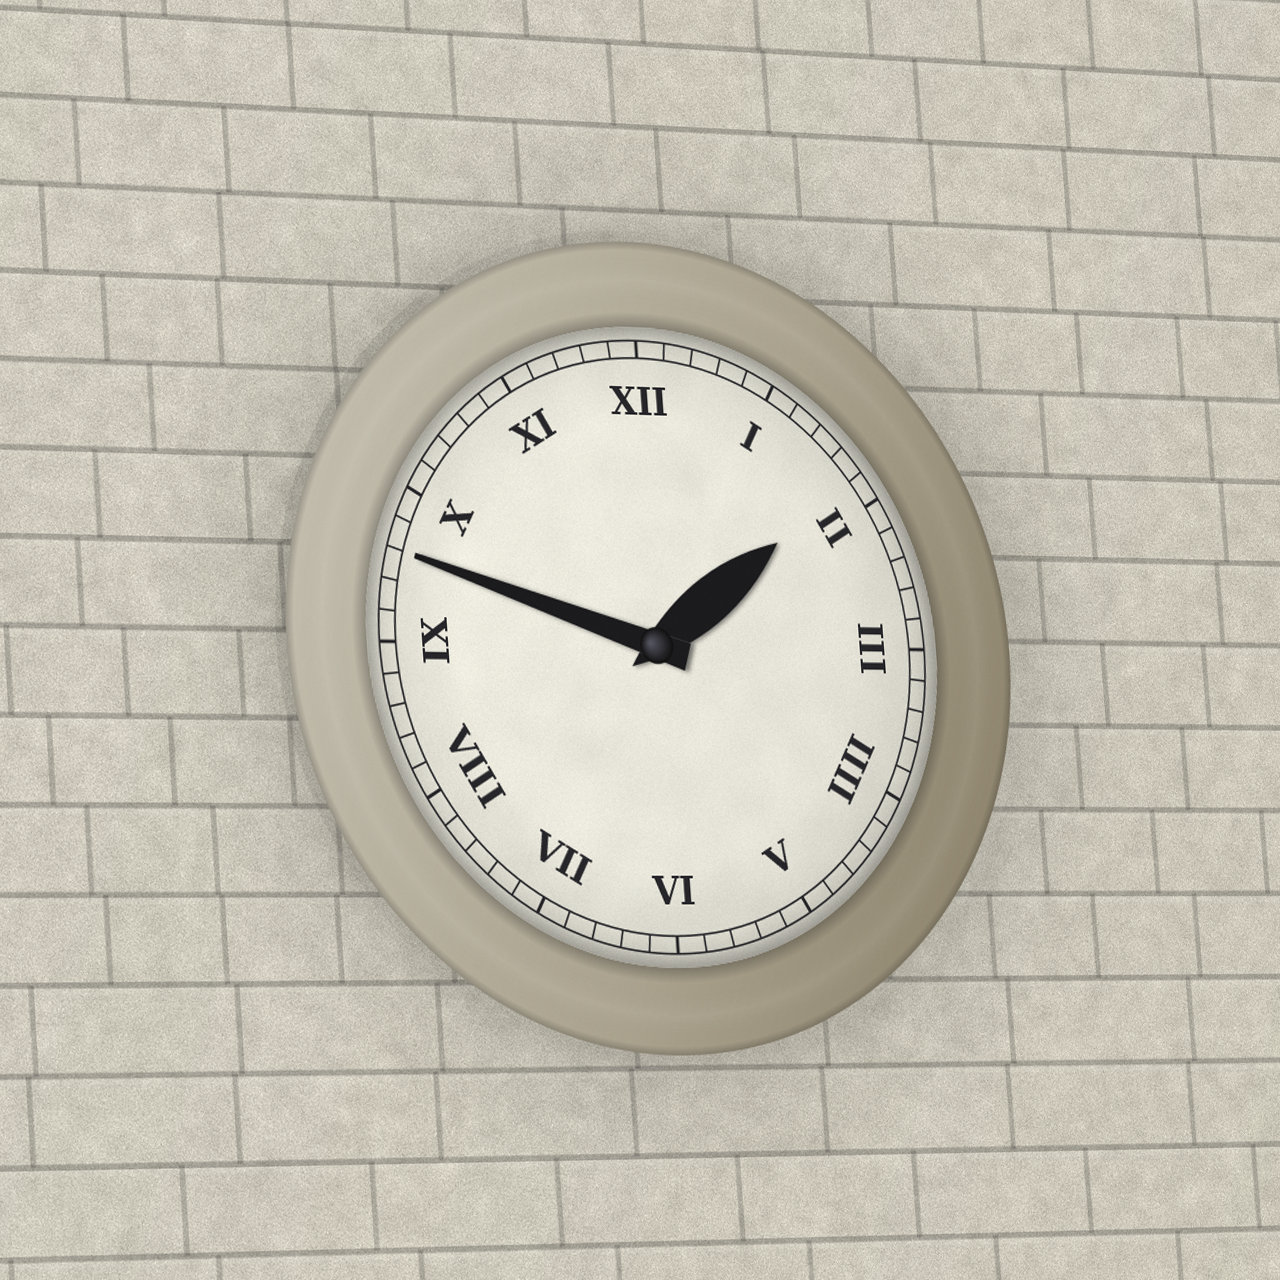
{"hour": 1, "minute": 48}
